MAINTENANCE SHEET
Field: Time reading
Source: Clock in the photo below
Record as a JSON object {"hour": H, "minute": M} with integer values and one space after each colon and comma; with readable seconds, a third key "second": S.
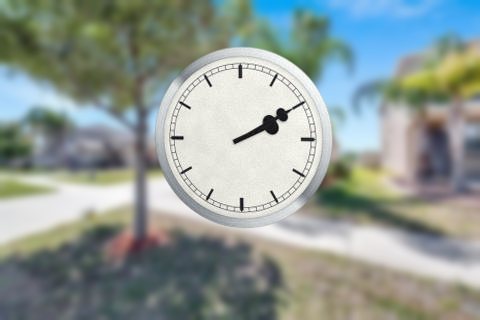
{"hour": 2, "minute": 10}
